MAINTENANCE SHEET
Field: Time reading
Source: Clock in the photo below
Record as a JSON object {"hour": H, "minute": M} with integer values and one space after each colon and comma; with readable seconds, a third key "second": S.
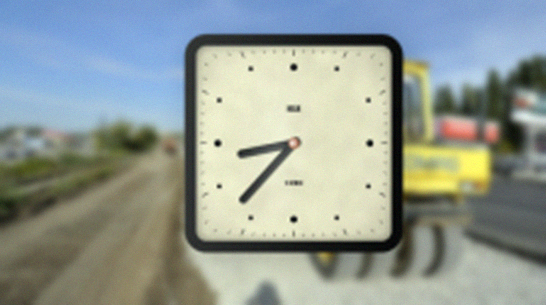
{"hour": 8, "minute": 37}
